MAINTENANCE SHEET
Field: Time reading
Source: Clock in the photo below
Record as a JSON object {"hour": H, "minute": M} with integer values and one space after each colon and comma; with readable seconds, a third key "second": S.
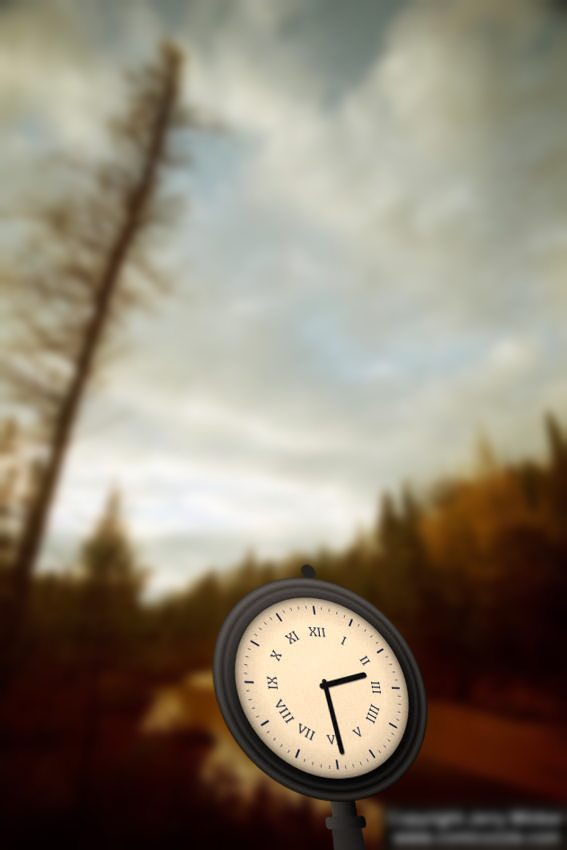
{"hour": 2, "minute": 29}
